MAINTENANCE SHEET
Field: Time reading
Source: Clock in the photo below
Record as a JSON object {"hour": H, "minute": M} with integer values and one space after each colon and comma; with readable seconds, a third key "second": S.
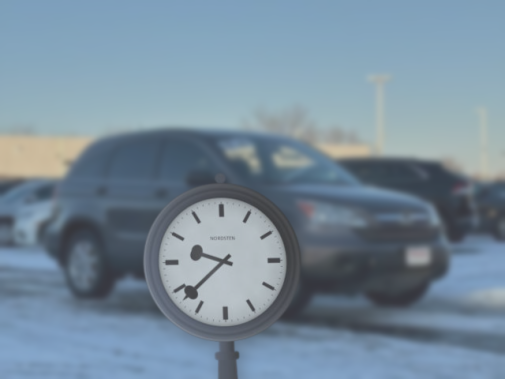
{"hour": 9, "minute": 38}
